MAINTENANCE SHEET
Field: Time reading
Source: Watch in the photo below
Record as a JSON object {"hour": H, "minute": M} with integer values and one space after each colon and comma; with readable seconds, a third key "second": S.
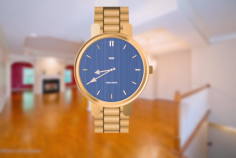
{"hour": 8, "minute": 40}
